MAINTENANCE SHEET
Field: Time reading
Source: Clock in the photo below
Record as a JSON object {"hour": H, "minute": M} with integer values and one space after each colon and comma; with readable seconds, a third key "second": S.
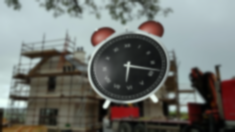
{"hour": 6, "minute": 18}
